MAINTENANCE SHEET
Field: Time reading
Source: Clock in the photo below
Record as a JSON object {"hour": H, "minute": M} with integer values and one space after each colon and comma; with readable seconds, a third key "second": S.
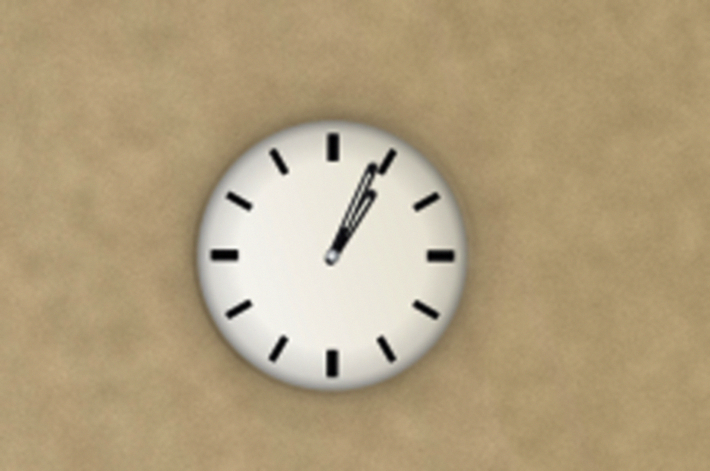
{"hour": 1, "minute": 4}
